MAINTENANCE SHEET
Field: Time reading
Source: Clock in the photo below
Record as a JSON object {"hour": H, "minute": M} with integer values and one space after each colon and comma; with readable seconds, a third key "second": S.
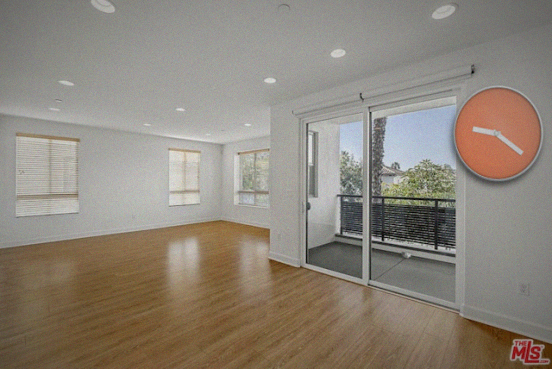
{"hour": 9, "minute": 21}
